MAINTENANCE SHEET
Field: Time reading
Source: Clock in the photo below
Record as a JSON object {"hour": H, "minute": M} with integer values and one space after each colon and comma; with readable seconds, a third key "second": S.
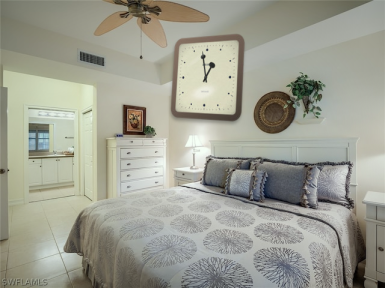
{"hour": 12, "minute": 58}
